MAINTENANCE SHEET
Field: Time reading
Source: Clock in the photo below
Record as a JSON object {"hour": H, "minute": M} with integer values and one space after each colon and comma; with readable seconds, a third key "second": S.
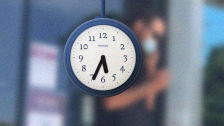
{"hour": 5, "minute": 34}
